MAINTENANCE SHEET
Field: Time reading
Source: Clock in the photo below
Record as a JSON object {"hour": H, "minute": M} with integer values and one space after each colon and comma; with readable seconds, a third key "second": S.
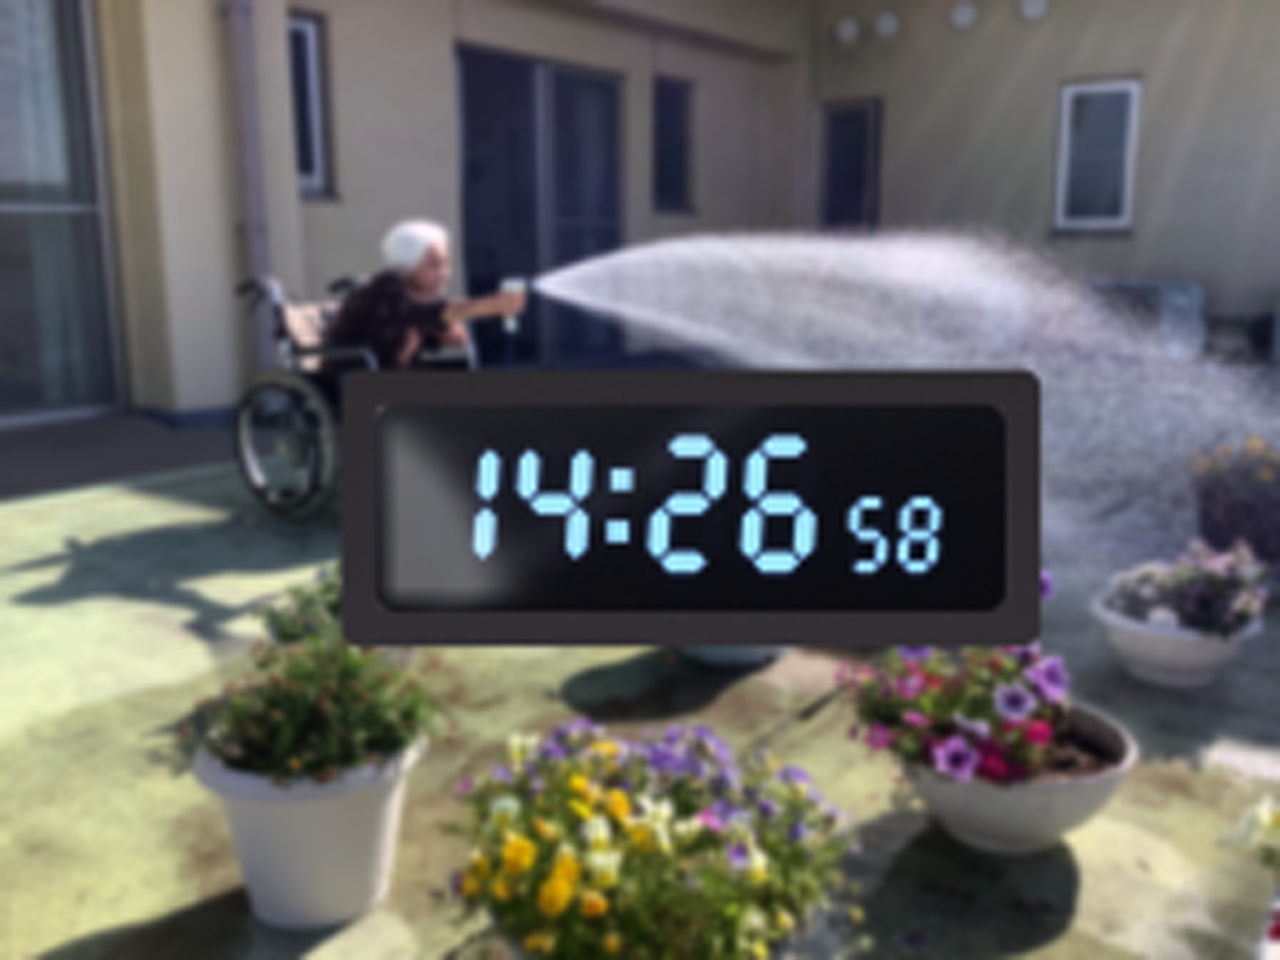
{"hour": 14, "minute": 26, "second": 58}
